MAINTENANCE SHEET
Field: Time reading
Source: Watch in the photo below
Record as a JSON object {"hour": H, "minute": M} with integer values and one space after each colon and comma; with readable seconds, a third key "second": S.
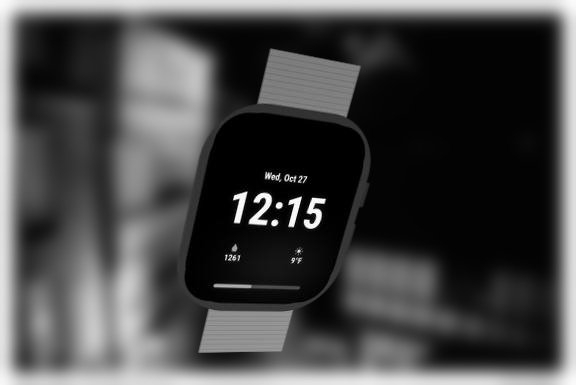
{"hour": 12, "minute": 15}
